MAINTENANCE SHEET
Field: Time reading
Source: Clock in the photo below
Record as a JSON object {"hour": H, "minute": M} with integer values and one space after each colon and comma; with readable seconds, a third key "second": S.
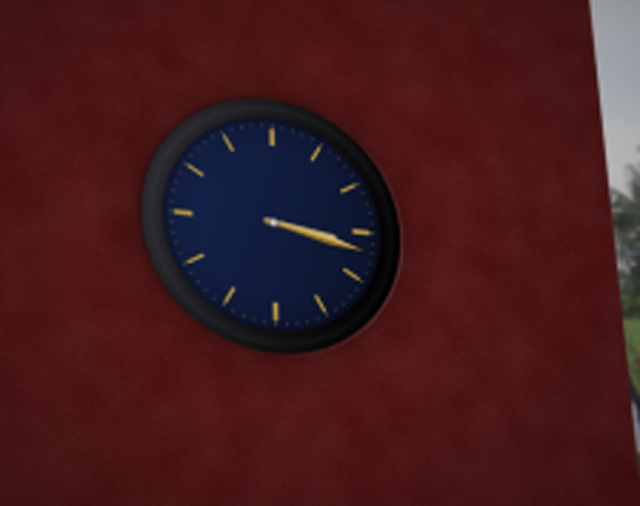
{"hour": 3, "minute": 17}
